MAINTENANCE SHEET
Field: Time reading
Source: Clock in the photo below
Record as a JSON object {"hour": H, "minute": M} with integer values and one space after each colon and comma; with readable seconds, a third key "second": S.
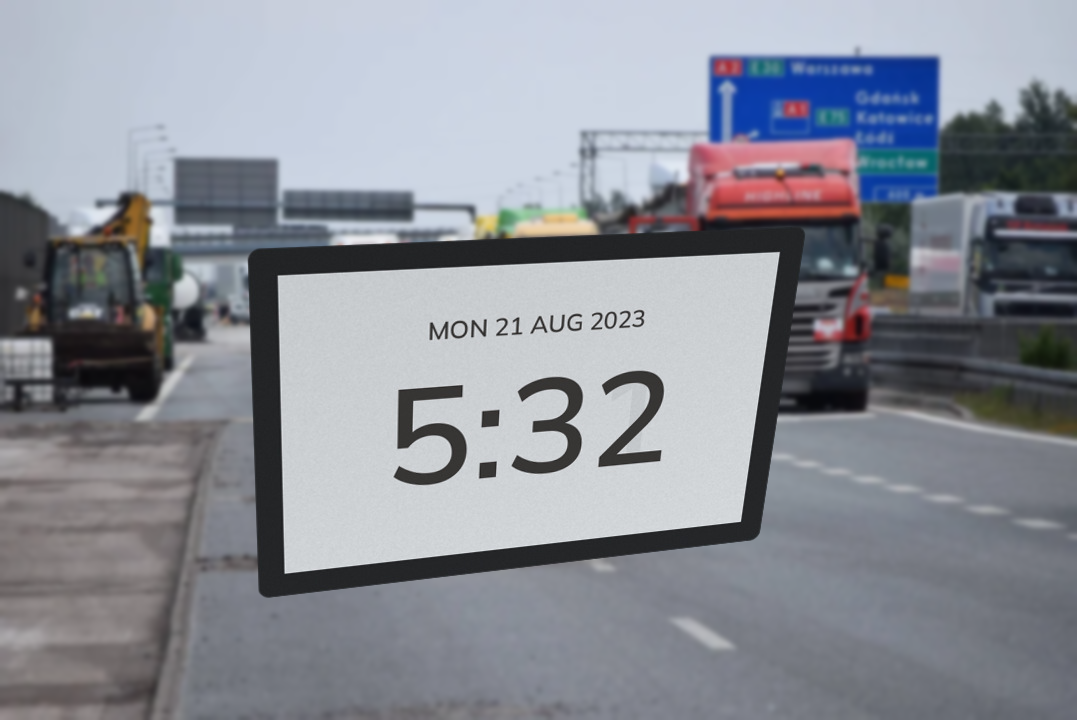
{"hour": 5, "minute": 32}
